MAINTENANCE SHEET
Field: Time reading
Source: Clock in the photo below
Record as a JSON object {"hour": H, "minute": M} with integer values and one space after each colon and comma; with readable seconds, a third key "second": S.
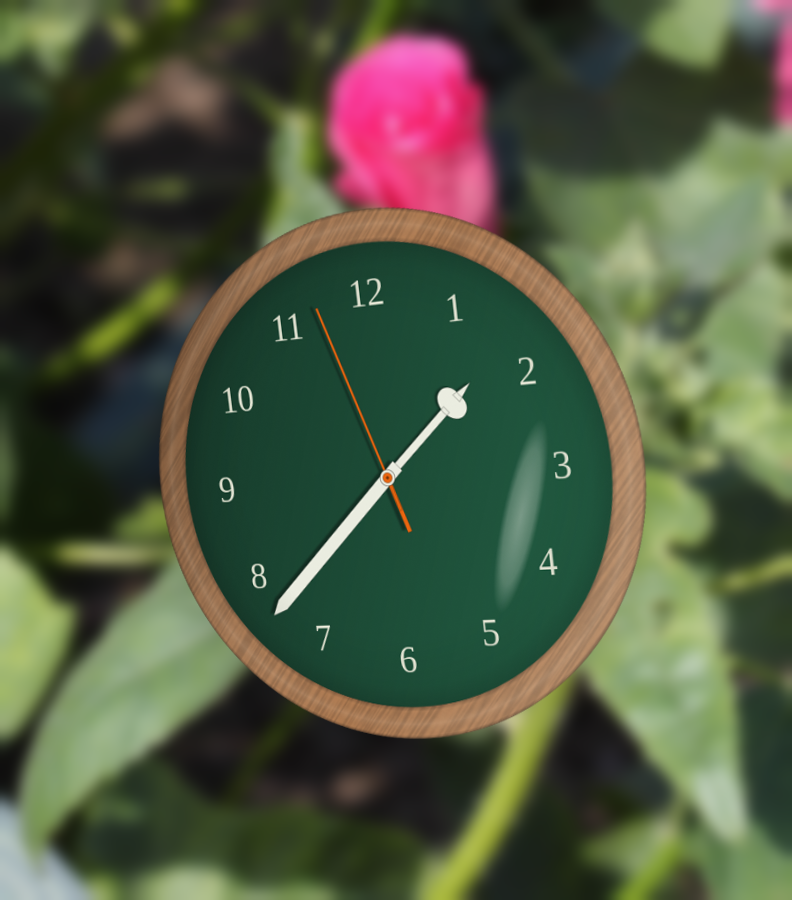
{"hour": 1, "minute": 37, "second": 57}
